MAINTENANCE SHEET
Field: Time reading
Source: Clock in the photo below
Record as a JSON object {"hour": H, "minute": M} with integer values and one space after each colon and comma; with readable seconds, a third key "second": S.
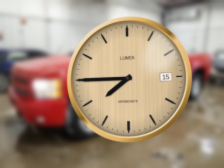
{"hour": 7, "minute": 45}
